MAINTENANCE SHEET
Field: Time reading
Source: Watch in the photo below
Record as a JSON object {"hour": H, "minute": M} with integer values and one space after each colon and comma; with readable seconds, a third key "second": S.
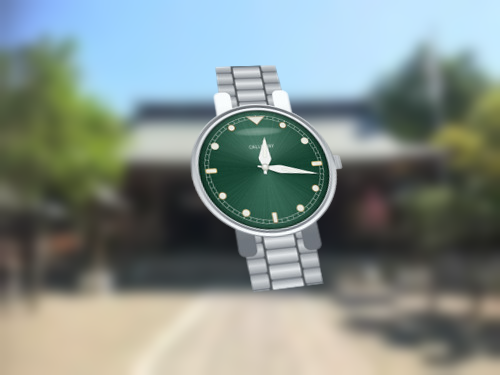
{"hour": 12, "minute": 17}
